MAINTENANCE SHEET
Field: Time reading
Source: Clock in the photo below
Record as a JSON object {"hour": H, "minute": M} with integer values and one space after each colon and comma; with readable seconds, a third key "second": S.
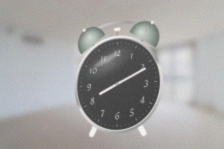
{"hour": 8, "minute": 11}
